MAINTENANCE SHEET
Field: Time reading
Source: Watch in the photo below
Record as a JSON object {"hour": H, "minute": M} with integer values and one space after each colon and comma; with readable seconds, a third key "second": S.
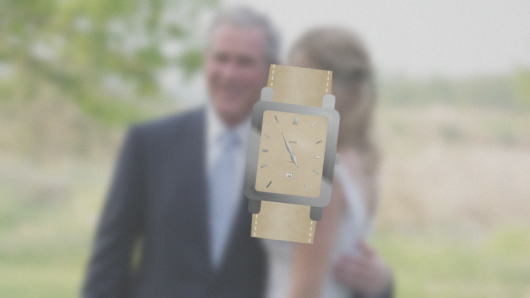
{"hour": 4, "minute": 55}
